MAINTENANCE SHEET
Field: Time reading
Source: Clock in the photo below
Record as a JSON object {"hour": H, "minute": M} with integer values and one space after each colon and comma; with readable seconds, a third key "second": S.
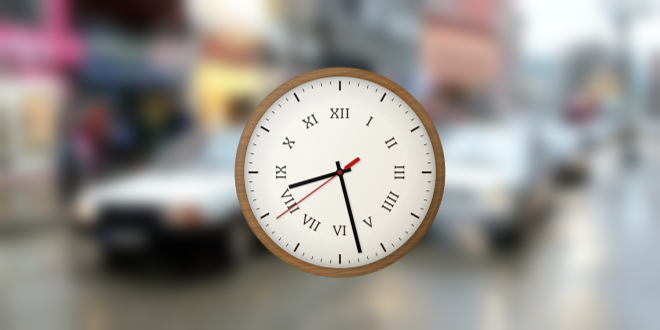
{"hour": 8, "minute": 27, "second": 39}
